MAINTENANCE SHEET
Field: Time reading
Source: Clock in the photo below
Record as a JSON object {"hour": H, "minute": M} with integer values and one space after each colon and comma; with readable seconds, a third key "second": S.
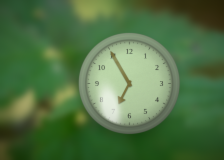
{"hour": 6, "minute": 55}
